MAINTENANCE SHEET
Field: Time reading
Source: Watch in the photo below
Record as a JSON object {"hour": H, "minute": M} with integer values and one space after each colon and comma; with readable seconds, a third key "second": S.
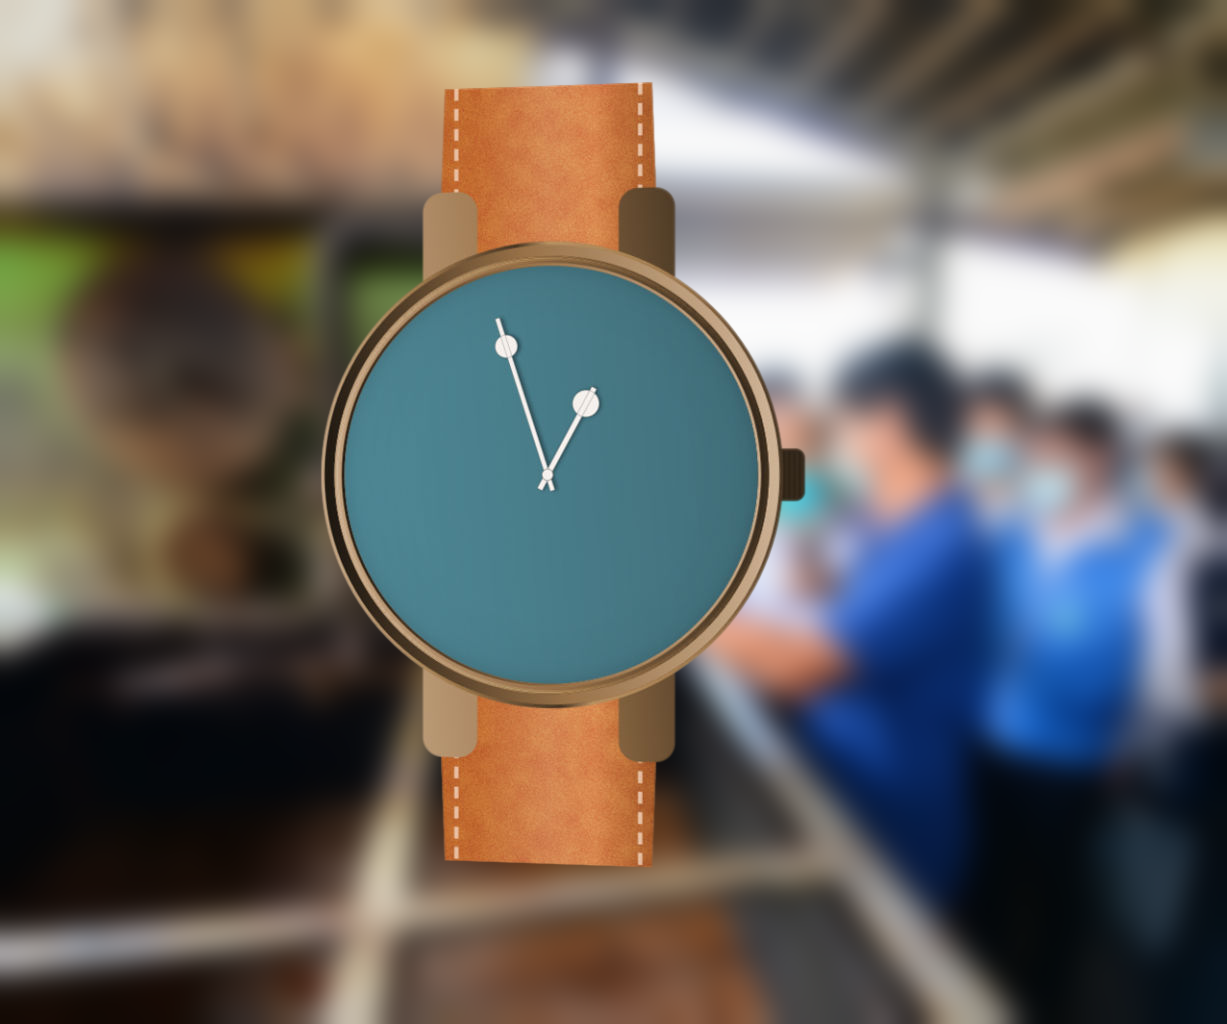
{"hour": 12, "minute": 57}
